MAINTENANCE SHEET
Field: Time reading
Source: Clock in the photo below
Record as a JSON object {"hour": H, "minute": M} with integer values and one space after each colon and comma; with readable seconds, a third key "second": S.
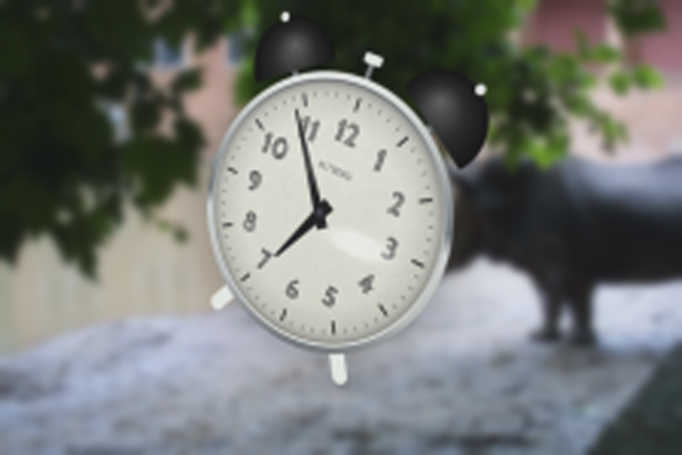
{"hour": 6, "minute": 54}
